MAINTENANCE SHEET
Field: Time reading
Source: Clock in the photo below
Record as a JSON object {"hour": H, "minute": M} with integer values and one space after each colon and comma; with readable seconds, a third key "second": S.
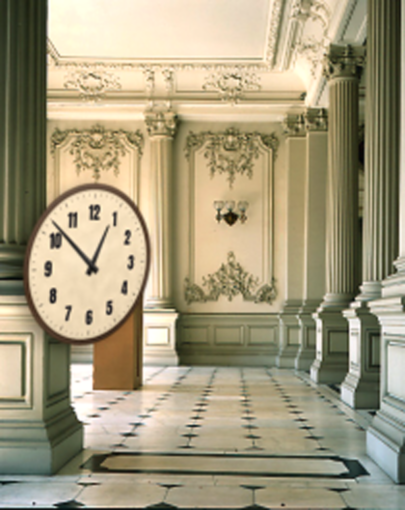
{"hour": 12, "minute": 52}
